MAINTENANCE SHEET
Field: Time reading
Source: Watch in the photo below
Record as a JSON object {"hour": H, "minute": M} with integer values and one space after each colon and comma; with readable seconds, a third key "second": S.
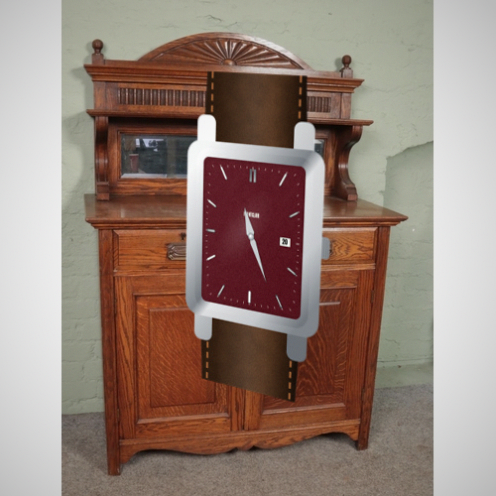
{"hour": 11, "minute": 26}
